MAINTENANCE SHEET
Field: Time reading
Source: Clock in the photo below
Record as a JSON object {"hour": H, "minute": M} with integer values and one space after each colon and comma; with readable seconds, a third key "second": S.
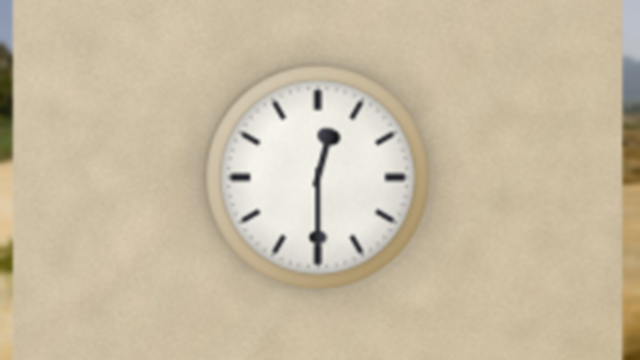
{"hour": 12, "minute": 30}
